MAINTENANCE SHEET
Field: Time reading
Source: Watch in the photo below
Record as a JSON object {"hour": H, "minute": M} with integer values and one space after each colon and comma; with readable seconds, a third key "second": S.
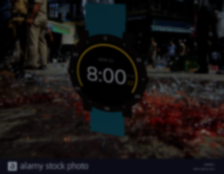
{"hour": 8, "minute": 0}
